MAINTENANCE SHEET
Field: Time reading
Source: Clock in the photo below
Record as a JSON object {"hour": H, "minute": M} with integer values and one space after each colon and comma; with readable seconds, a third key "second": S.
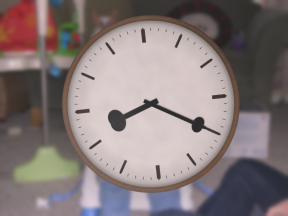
{"hour": 8, "minute": 20}
